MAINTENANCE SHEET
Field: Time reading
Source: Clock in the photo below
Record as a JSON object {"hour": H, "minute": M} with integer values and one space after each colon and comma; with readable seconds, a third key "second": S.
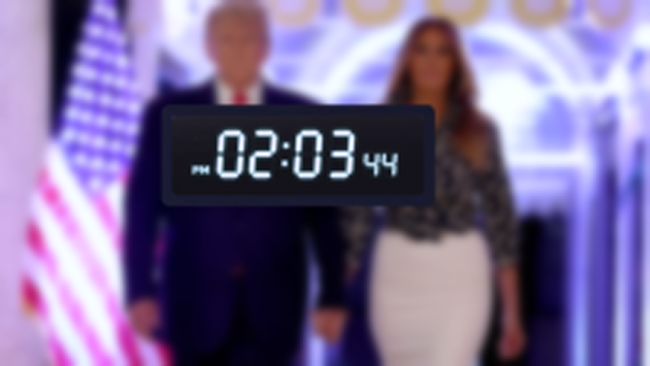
{"hour": 2, "minute": 3, "second": 44}
